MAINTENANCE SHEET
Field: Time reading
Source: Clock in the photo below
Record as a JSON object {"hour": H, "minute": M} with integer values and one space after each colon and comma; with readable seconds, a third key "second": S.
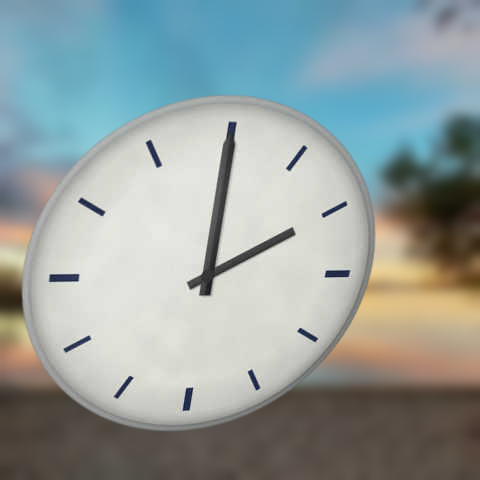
{"hour": 2, "minute": 0}
